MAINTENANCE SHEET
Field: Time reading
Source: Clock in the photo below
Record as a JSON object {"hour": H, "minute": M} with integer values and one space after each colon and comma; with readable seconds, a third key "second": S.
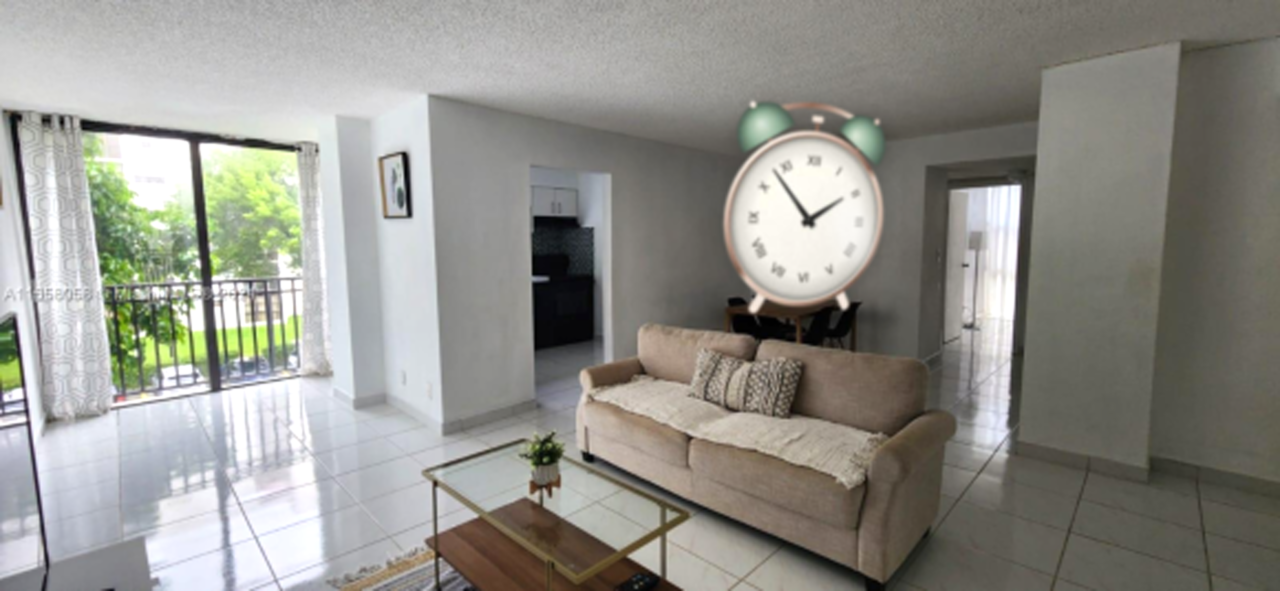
{"hour": 1, "minute": 53}
